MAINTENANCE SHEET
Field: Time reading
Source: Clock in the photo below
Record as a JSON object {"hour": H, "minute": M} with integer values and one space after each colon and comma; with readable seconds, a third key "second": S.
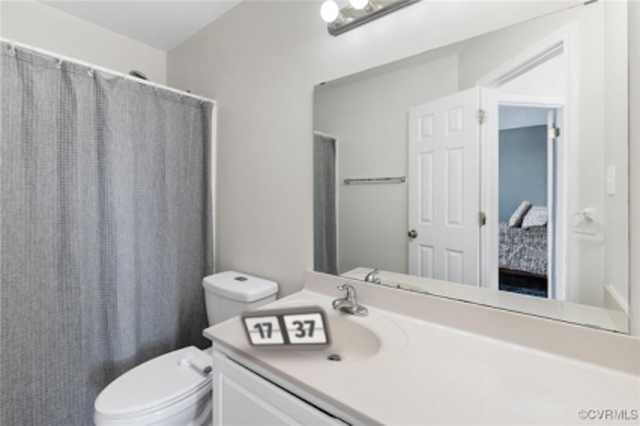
{"hour": 17, "minute": 37}
